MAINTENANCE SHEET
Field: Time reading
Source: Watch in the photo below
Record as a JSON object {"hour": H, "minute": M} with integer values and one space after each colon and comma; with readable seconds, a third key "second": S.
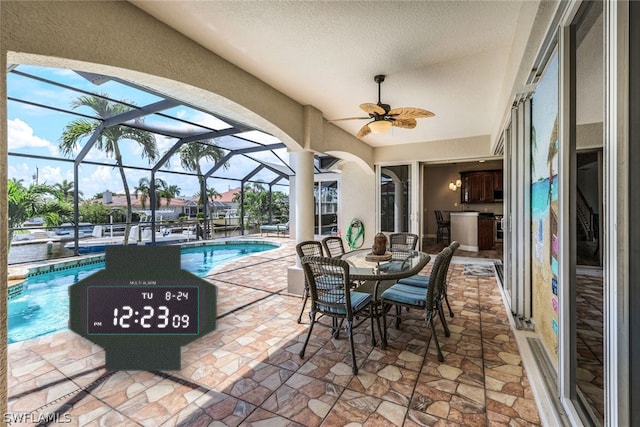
{"hour": 12, "minute": 23, "second": 9}
